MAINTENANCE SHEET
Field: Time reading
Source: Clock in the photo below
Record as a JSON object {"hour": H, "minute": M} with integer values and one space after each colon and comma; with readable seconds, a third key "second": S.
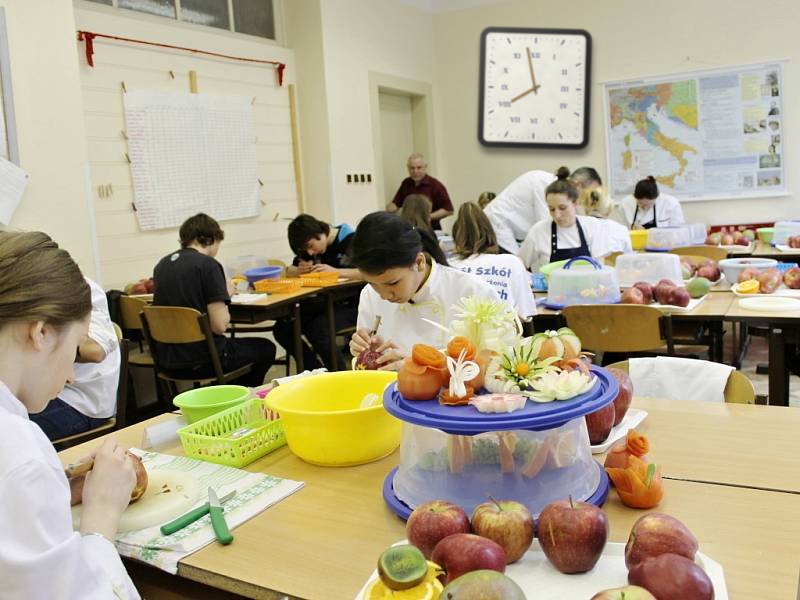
{"hour": 7, "minute": 58}
